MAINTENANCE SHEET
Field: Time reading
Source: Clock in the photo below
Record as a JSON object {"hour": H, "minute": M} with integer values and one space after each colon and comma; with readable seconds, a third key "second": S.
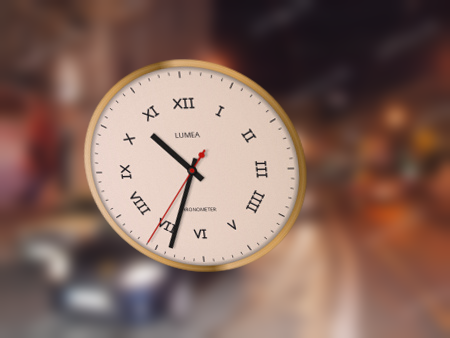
{"hour": 10, "minute": 33, "second": 36}
